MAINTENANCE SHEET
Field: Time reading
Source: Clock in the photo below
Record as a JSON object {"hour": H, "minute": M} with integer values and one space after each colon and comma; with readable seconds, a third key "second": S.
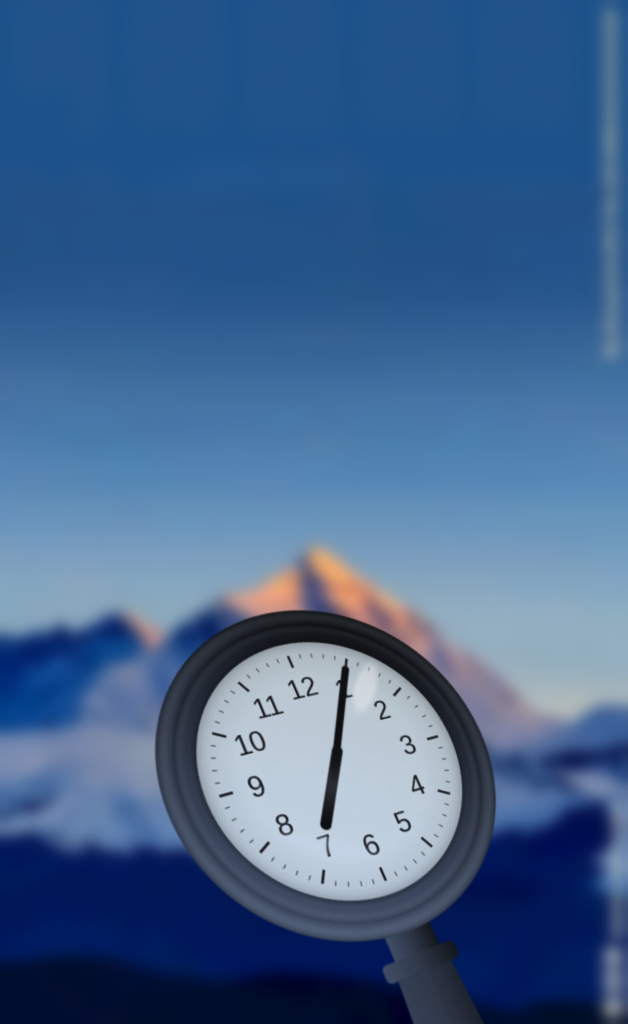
{"hour": 7, "minute": 5}
